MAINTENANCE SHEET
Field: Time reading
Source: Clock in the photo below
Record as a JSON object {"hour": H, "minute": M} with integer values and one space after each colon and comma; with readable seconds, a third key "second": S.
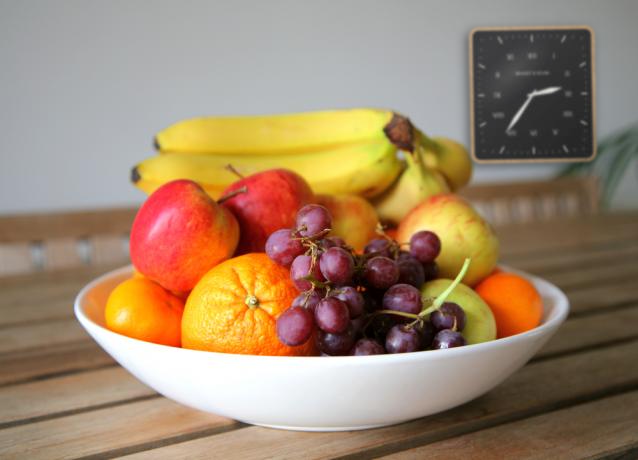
{"hour": 2, "minute": 36}
